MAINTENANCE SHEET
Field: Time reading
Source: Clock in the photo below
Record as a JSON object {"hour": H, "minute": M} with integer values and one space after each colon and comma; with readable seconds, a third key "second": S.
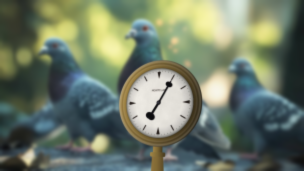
{"hour": 7, "minute": 5}
